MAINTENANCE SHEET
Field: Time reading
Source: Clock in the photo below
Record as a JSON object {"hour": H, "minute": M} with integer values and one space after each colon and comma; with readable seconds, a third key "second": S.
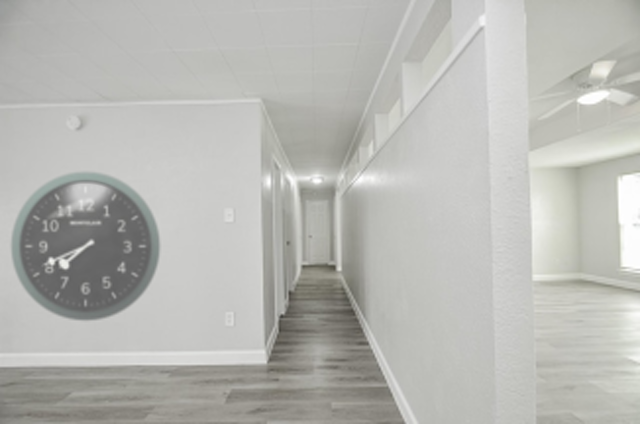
{"hour": 7, "minute": 41}
